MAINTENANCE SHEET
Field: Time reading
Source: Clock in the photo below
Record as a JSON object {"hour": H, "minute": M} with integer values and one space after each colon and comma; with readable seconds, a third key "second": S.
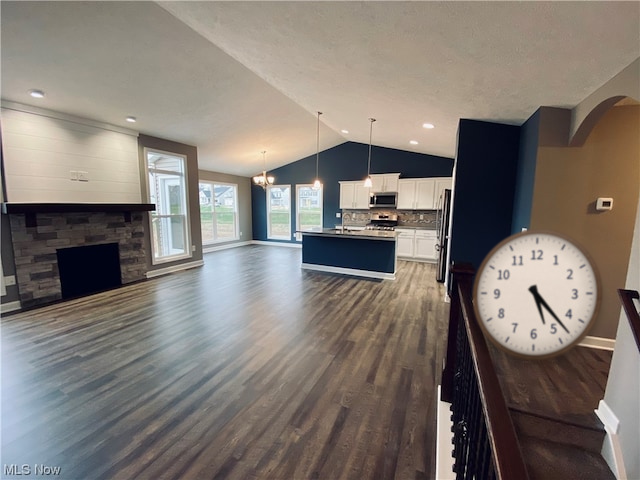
{"hour": 5, "minute": 23}
